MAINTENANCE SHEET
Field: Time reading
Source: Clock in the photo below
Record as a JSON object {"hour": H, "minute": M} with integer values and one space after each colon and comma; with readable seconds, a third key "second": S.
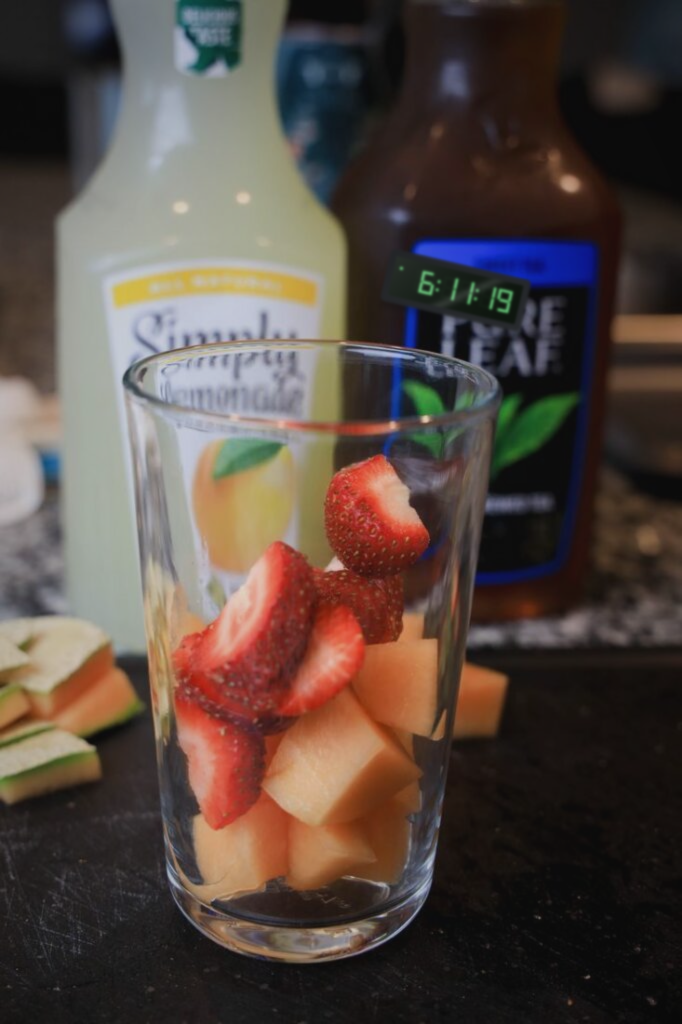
{"hour": 6, "minute": 11, "second": 19}
